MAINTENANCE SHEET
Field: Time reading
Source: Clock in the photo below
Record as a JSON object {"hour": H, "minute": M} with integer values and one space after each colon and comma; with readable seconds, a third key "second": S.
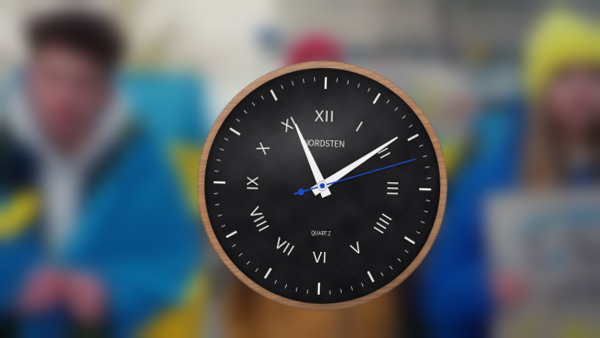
{"hour": 11, "minute": 9, "second": 12}
